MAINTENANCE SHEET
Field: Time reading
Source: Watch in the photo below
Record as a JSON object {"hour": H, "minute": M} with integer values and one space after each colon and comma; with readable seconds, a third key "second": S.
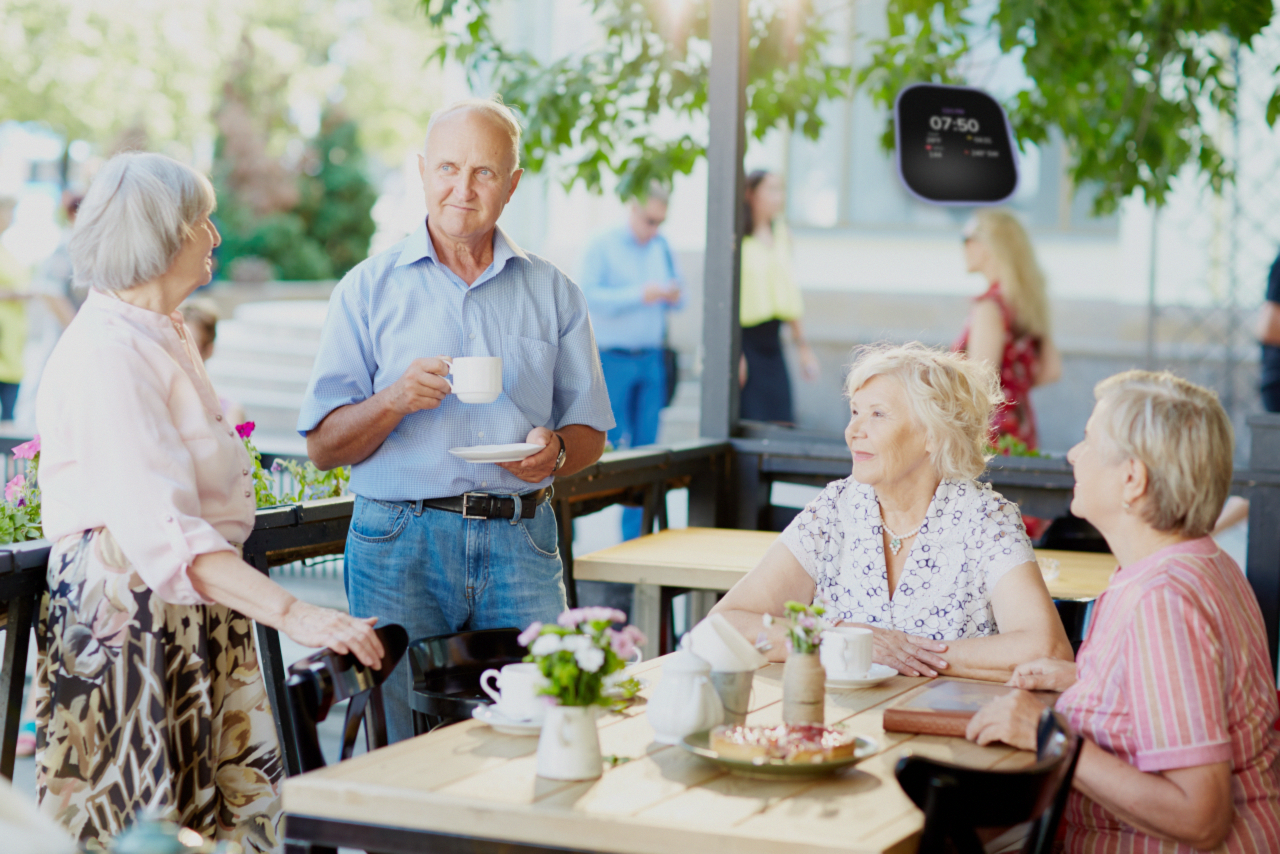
{"hour": 7, "minute": 50}
